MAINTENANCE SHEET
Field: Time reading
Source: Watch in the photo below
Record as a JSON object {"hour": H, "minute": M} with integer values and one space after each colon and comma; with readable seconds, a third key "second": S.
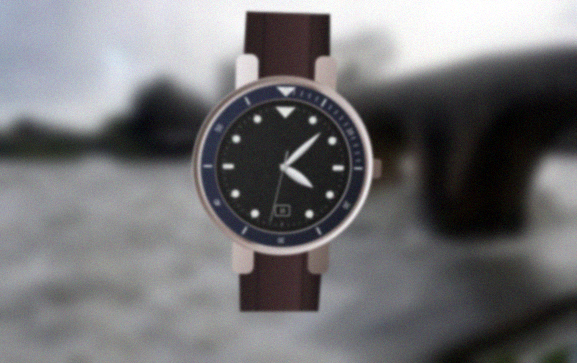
{"hour": 4, "minute": 7, "second": 32}
